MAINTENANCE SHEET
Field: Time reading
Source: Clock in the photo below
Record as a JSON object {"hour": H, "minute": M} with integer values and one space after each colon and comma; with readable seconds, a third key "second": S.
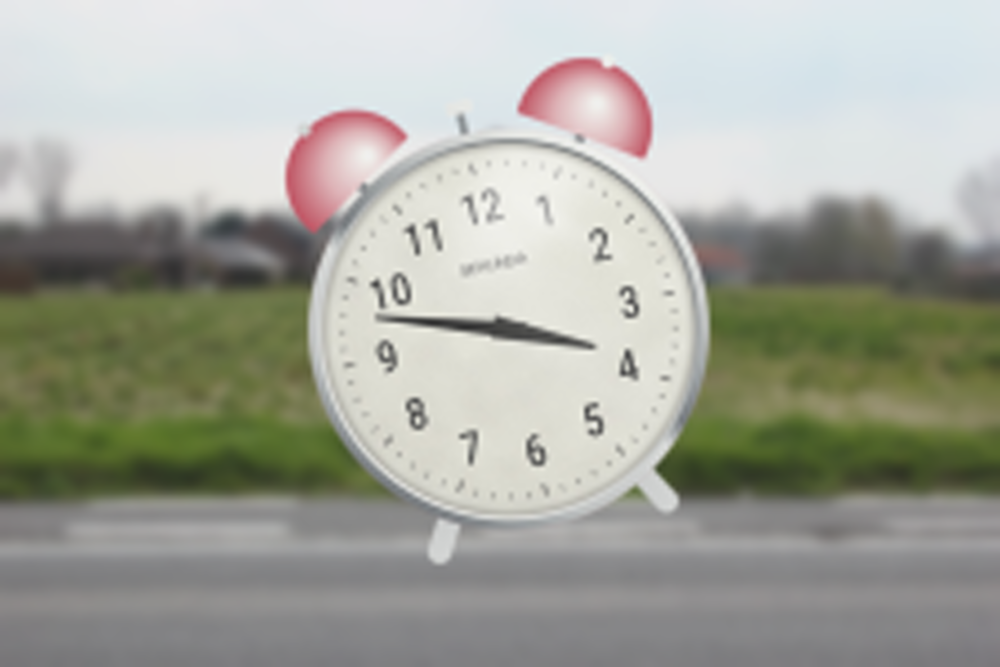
{"hour": 3, "minute": 48}
